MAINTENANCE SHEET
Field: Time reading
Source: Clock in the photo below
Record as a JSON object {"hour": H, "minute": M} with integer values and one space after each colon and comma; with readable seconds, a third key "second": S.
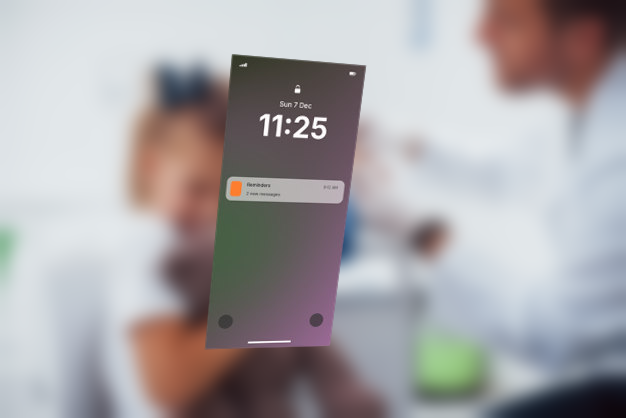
{"hour": 11, "minute": 25}
